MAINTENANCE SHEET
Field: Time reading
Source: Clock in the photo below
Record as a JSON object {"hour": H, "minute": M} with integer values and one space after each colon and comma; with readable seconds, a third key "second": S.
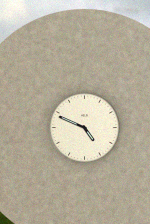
{"hour": 4, "minute": 49}
